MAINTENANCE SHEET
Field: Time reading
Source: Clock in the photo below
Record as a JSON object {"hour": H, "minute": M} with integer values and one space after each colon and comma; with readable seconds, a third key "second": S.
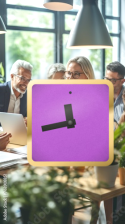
{"hour": 11, "minute": 43}
